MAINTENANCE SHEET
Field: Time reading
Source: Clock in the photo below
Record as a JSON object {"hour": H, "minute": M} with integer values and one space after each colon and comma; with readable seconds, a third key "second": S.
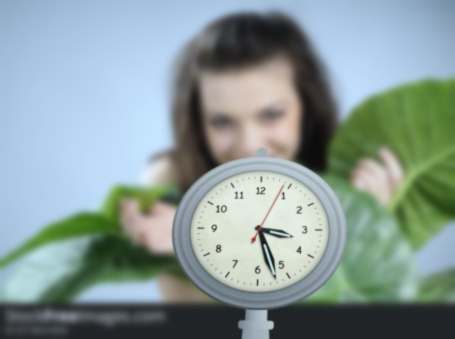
{"hour": 3, "minute": 27, "second": 4}
